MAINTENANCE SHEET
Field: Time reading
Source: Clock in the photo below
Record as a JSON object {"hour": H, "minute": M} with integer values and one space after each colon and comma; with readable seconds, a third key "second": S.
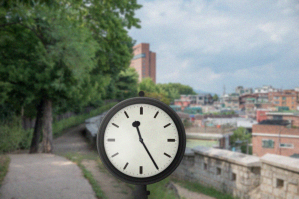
{"hour": 11, "minute": 25}
